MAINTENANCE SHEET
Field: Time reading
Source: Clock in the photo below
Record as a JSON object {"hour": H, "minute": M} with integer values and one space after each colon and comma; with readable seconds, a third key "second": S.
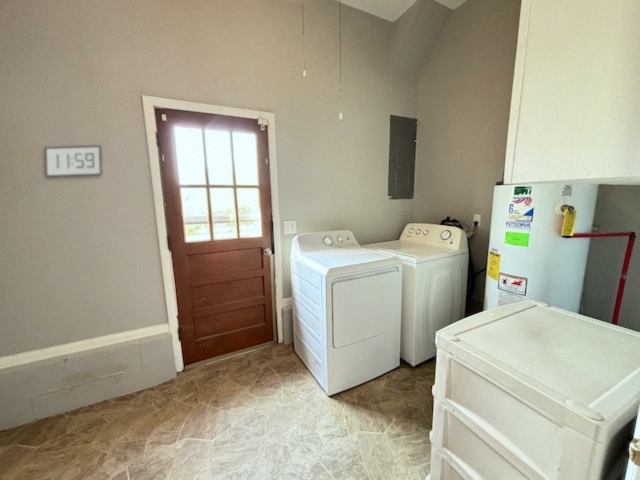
{"hour": 11, "minute": 59}
